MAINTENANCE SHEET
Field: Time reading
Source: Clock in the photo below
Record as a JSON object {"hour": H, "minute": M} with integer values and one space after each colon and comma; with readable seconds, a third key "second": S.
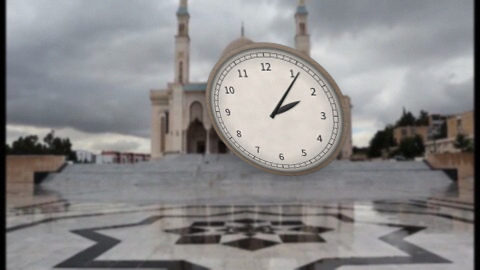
{"hour": 2, "minute": 6}
